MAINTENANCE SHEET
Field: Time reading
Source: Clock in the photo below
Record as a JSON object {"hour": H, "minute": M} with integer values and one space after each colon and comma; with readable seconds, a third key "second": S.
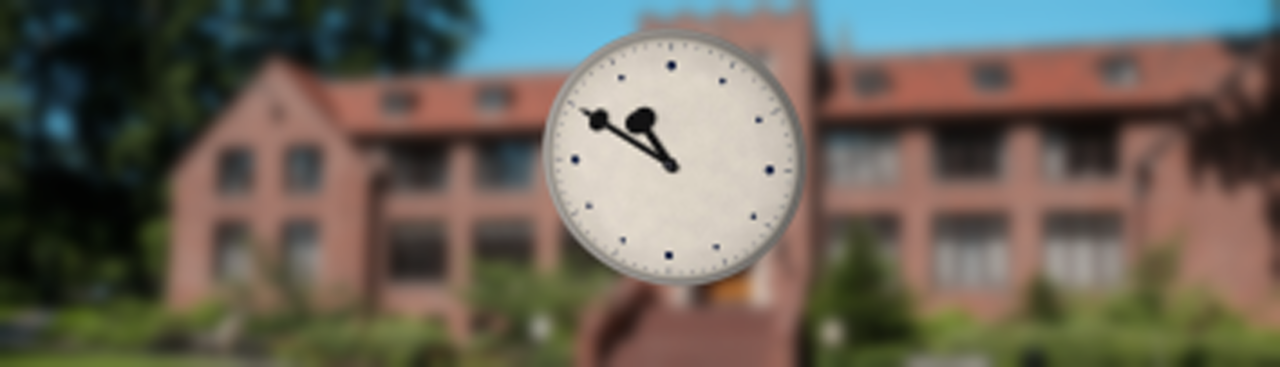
{"hour": 10, "minute": 50}
